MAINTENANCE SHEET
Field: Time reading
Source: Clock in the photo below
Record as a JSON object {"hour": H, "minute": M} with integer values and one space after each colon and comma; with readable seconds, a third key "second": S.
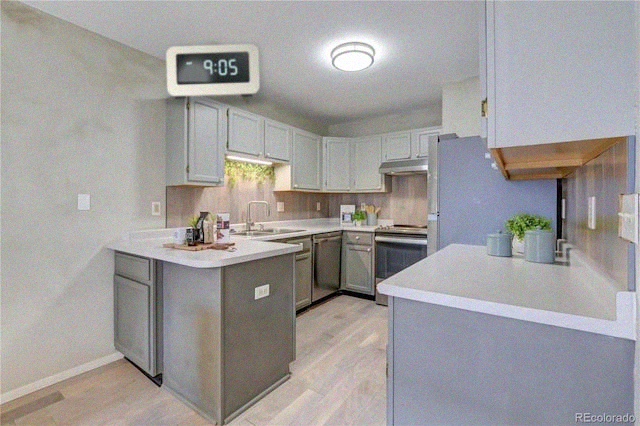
{"hour": 9, "minute": 5}
